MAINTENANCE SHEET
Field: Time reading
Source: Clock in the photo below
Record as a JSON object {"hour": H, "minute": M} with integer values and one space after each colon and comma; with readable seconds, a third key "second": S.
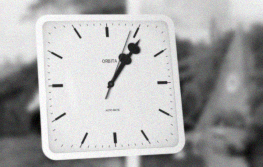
{"hour": 1, "minute": 6, "second": 4}
